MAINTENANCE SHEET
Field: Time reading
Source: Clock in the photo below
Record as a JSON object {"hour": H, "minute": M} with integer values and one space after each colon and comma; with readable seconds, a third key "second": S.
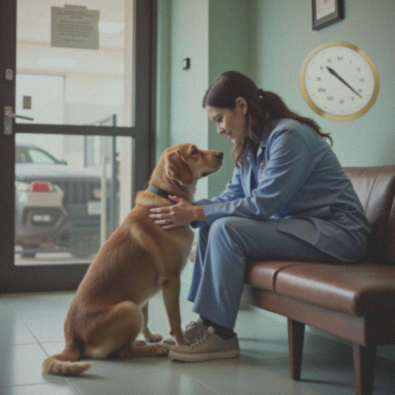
{"hour": 10, "minute": 22}
